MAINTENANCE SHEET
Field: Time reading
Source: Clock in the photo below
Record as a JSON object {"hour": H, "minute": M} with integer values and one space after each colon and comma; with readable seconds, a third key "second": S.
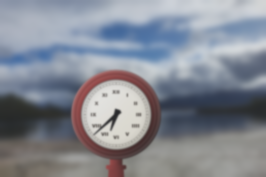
{"hour": 6, "minute": 38}
